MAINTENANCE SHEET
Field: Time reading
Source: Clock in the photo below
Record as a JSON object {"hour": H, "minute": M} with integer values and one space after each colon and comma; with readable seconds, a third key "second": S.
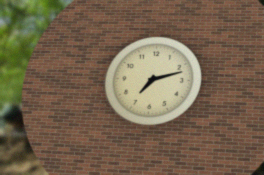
{"hour": 7, "minute": 12}
